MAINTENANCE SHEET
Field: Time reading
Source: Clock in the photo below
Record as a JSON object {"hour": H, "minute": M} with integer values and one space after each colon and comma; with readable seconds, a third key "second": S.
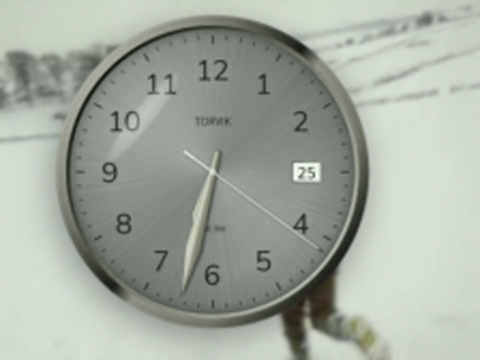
{"hour": 6, "minute": 32, "second": 21}
